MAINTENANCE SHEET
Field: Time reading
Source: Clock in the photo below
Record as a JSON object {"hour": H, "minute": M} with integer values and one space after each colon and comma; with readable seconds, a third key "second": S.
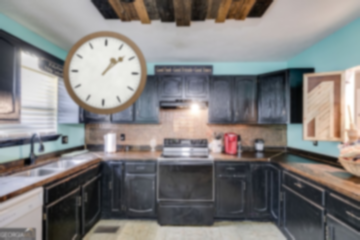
{"hour": 1, "minute": 8}
